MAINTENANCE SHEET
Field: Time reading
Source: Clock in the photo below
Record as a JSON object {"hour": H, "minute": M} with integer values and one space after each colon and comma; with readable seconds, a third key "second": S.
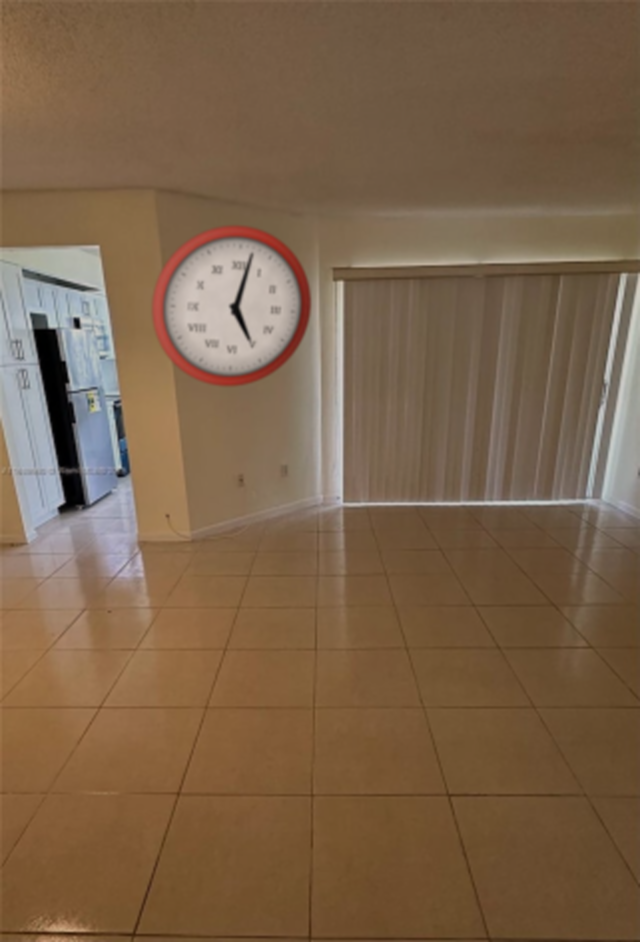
{"hour": 5, "minute": 2}
